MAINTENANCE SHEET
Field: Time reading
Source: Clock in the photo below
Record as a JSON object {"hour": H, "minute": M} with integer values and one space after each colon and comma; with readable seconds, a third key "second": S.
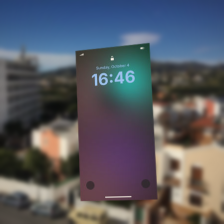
{"hour": 16, "minute": 46}
